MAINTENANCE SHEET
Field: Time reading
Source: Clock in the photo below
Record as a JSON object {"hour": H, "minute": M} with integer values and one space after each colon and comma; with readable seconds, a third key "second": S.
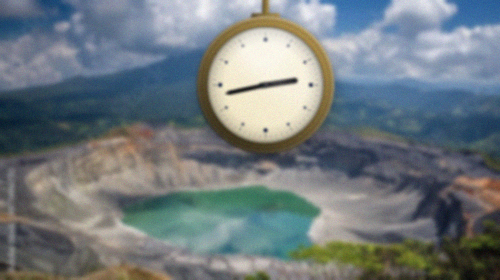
{"hour": 2, "minute": 43}
